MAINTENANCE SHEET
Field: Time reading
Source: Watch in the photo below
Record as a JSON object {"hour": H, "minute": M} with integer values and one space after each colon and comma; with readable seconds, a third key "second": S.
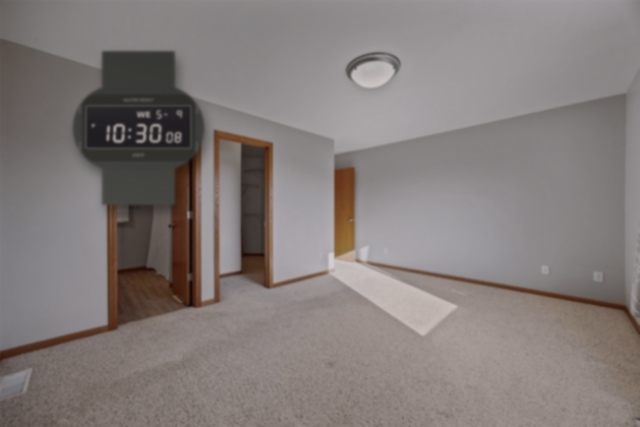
{"hour": 10, "minute": 30}
